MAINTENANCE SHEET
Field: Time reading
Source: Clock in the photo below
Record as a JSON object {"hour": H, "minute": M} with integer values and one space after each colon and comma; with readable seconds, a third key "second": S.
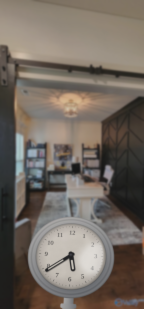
{"hour": 5, "minute": 39}
